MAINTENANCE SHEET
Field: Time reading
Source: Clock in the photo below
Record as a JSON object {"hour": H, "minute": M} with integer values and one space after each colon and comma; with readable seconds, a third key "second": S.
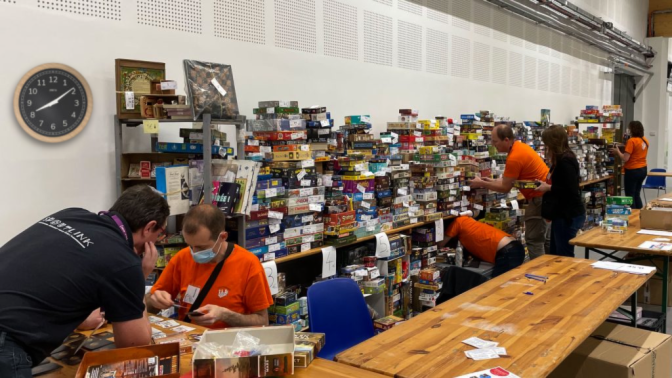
{"hour": 8, "minute": 9}
